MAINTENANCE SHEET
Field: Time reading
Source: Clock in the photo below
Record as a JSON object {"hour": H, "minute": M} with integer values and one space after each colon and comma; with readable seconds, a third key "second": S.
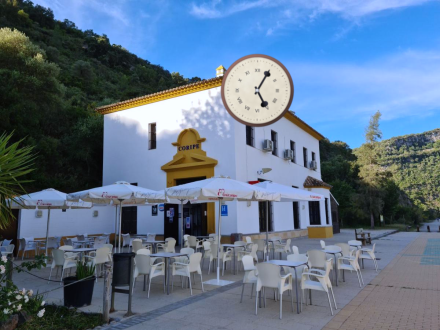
{"hour": 5, "minute": 5}
